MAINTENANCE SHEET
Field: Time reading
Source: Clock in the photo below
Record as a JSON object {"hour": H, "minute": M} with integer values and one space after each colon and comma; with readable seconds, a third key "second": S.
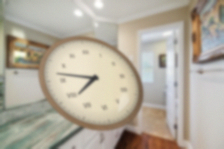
{"hour": 7, "minute": 47}
